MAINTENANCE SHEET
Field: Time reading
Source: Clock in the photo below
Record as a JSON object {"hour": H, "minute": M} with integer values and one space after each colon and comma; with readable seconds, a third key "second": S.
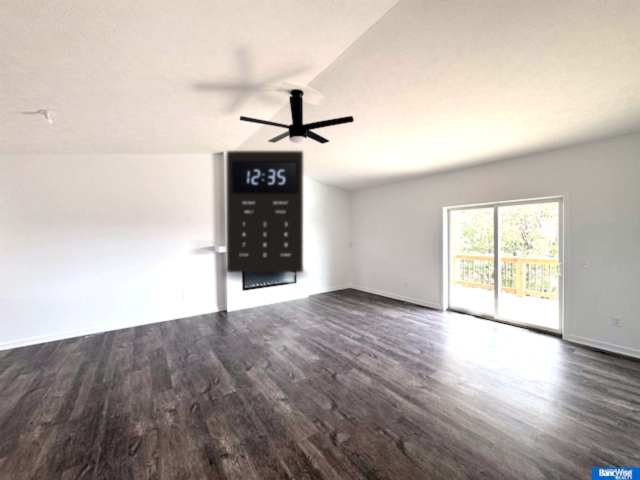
{"hour": 12, "minute": 35}
